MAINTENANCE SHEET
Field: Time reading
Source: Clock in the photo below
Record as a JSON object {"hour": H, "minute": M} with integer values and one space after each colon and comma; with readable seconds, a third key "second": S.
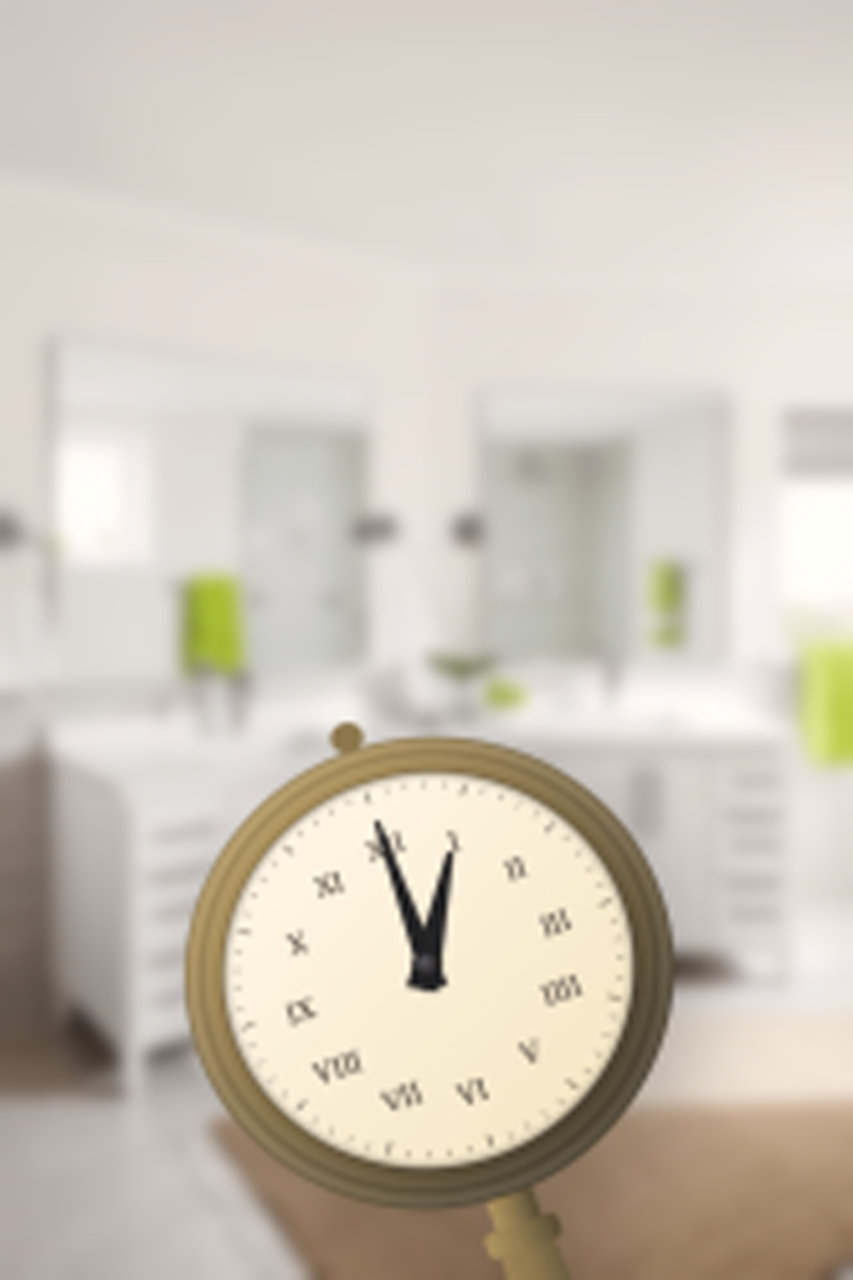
{"hour": 1, "minute": 0}
